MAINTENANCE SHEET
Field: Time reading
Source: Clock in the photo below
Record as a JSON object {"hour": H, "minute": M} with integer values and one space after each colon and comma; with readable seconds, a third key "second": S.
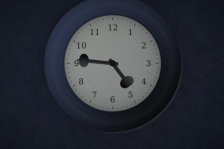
{"hour": 4, "minute": 46}
